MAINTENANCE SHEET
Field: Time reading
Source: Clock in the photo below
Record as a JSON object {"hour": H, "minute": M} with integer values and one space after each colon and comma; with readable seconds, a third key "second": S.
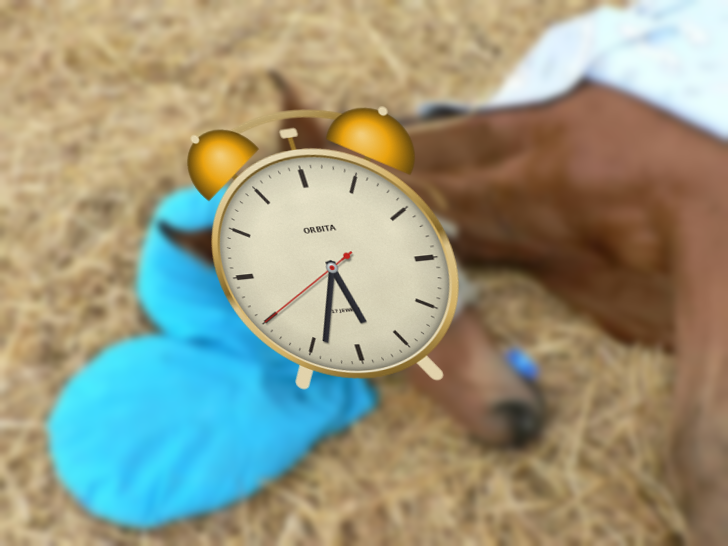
{"hour": 5, "minute": 33, "second": 40}
